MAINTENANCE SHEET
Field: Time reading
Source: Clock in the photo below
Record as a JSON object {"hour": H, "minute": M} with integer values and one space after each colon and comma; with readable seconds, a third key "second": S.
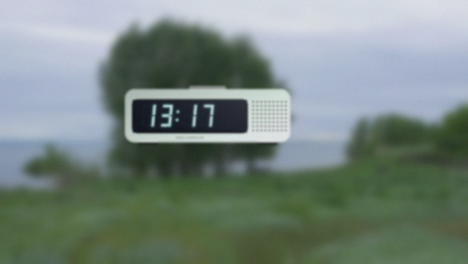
{"hour": 13, "minute": 17}
